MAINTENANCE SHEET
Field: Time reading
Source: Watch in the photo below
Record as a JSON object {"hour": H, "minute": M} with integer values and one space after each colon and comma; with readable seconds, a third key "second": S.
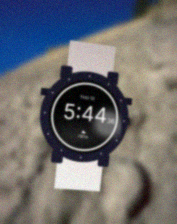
{"hour": 5, "minute": 44}
